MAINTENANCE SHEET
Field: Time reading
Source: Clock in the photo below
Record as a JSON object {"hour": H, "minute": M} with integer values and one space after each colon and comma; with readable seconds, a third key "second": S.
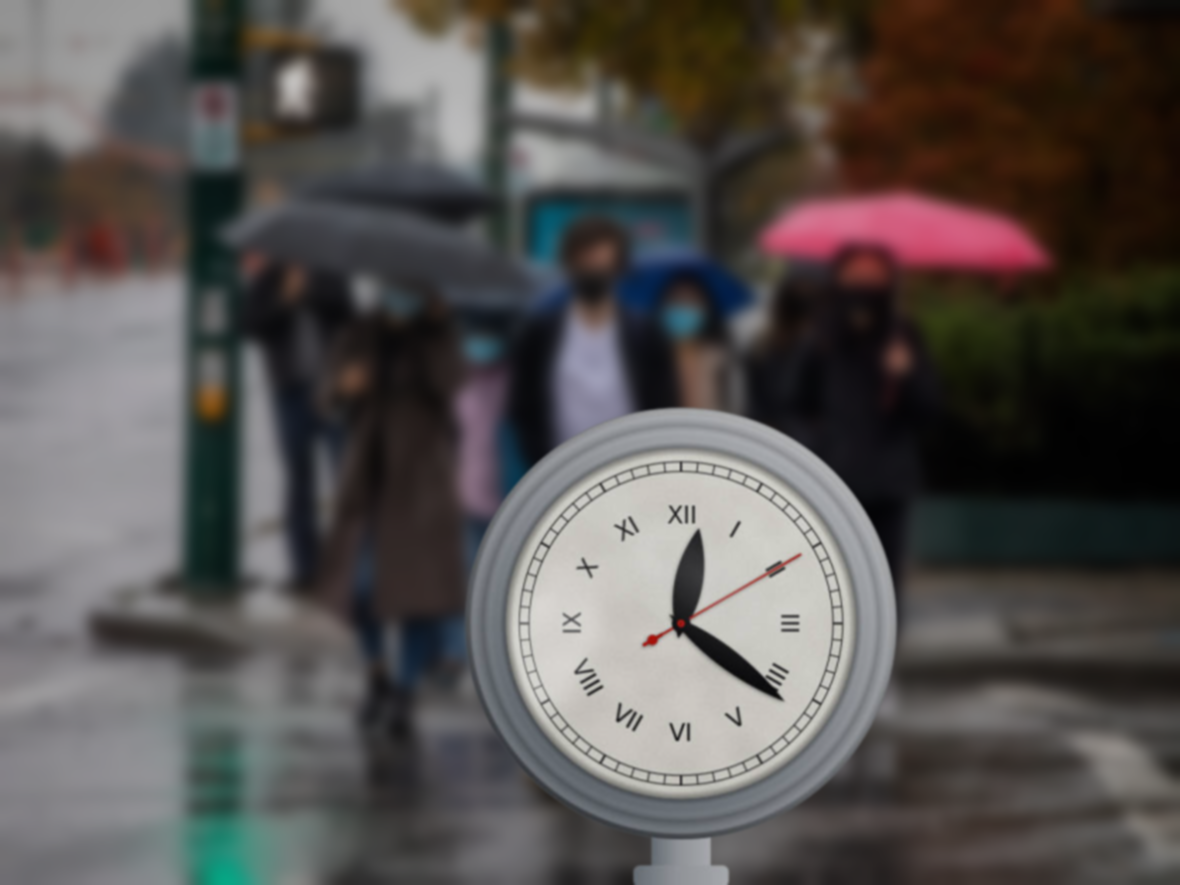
{"hour": 12, "minute": 21, "second": 10}
